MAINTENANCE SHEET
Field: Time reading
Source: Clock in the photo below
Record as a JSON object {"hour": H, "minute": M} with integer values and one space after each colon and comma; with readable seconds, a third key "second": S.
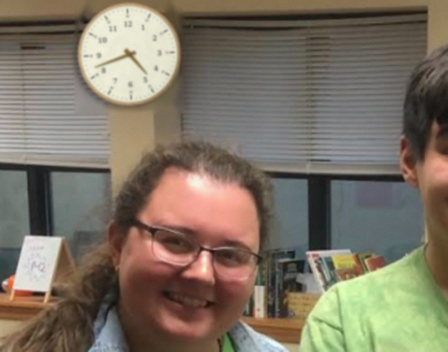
{"hour": 4, "minute": 42}
